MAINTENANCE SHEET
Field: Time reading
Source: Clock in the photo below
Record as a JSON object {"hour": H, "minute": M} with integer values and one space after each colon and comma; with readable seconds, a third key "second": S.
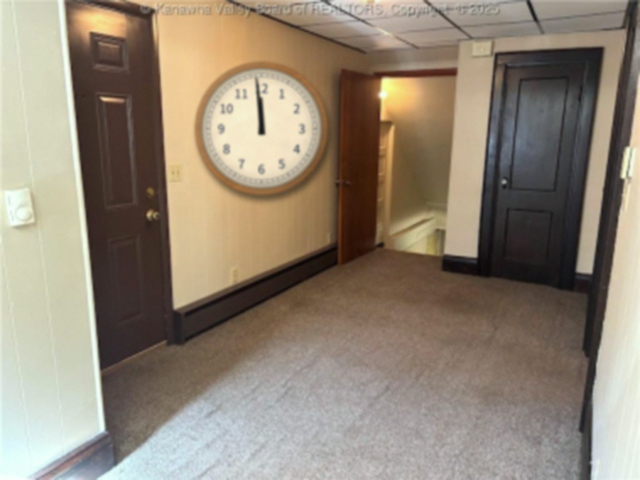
{"hour": 11, "minute": 59}
